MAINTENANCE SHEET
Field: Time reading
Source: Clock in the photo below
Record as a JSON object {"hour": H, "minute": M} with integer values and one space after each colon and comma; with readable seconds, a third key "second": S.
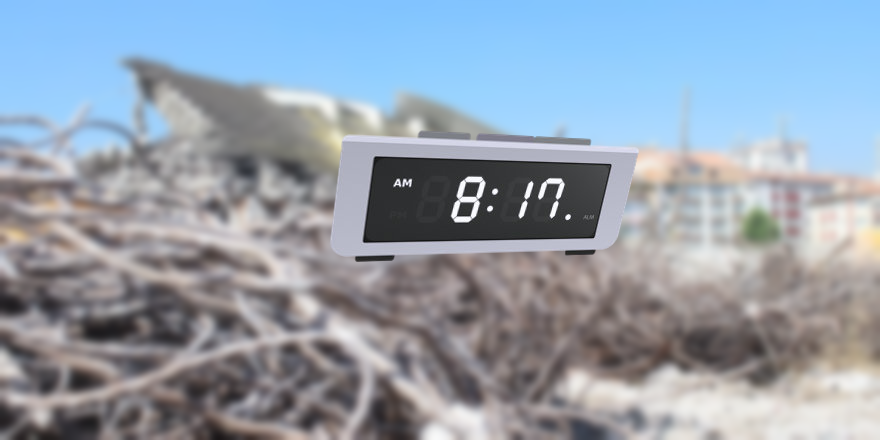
{"hour": 8, "minute": 17}
